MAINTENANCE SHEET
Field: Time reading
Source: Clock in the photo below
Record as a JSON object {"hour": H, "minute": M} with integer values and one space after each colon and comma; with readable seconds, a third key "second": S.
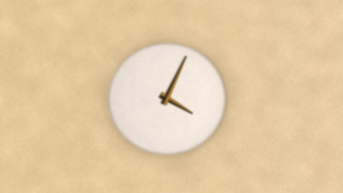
{"hour": 4, "minute": 4}
